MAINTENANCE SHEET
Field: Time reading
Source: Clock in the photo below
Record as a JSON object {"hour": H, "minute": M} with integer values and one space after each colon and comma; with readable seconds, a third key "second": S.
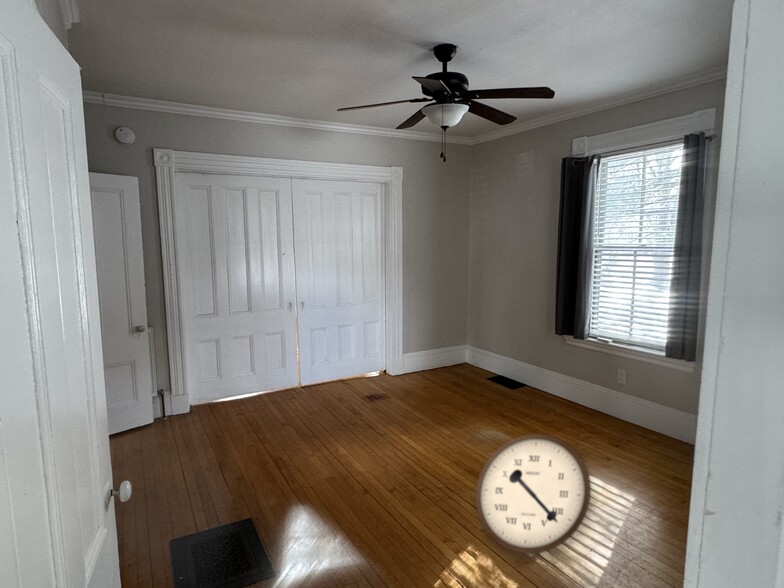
{"hour": 10, "minute": 22}
